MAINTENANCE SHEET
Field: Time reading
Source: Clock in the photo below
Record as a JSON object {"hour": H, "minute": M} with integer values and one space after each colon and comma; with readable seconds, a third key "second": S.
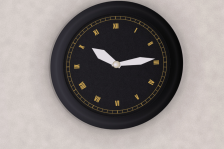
{"hour": 10, "minute": 14}
